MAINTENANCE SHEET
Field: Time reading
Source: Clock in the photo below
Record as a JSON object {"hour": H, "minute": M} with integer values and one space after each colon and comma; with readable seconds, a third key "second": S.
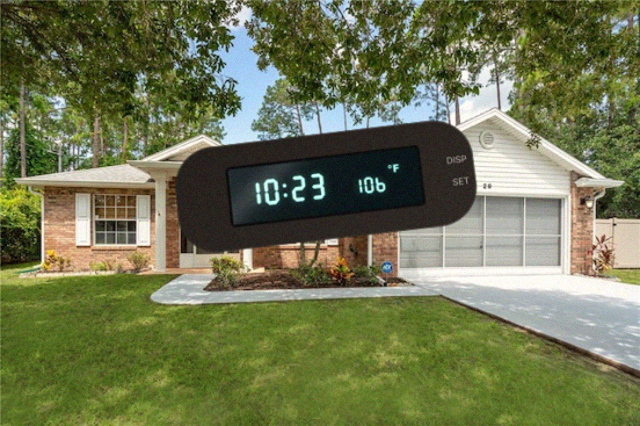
{"hour": 10, "minute": 23}
